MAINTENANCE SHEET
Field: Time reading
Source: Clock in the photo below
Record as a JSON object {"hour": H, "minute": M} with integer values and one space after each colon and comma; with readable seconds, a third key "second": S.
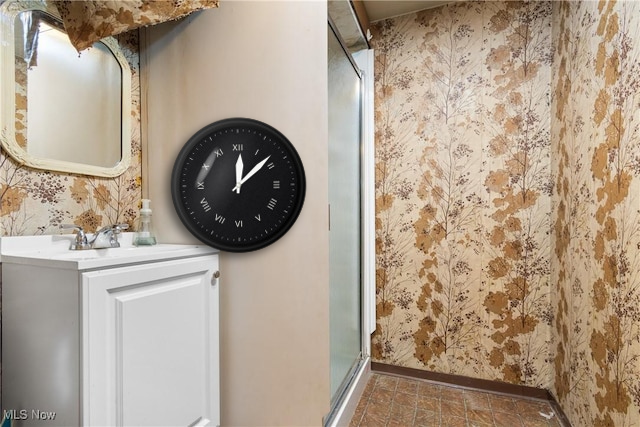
{"hour": 12, "minute": 8}
